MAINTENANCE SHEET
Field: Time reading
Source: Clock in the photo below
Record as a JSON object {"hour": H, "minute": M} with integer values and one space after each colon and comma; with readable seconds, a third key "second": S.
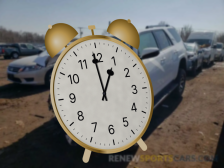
{"hour": 12, "minute": 59}
